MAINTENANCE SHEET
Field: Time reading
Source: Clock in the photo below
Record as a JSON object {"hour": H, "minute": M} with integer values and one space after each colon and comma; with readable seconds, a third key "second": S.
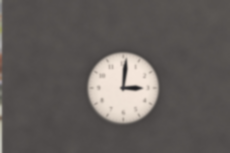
{"hour": 3, "minute": 1}
